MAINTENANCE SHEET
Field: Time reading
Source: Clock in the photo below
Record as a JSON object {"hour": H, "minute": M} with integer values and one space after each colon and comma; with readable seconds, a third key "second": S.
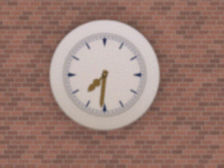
{"hour": 7, "minute": 31}
